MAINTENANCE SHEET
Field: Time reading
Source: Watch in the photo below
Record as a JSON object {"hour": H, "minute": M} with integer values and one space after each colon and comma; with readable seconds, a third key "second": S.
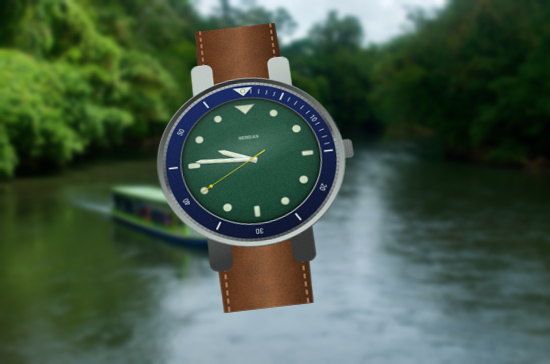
{"hour": 9, "minute": 45, "second": 40}
